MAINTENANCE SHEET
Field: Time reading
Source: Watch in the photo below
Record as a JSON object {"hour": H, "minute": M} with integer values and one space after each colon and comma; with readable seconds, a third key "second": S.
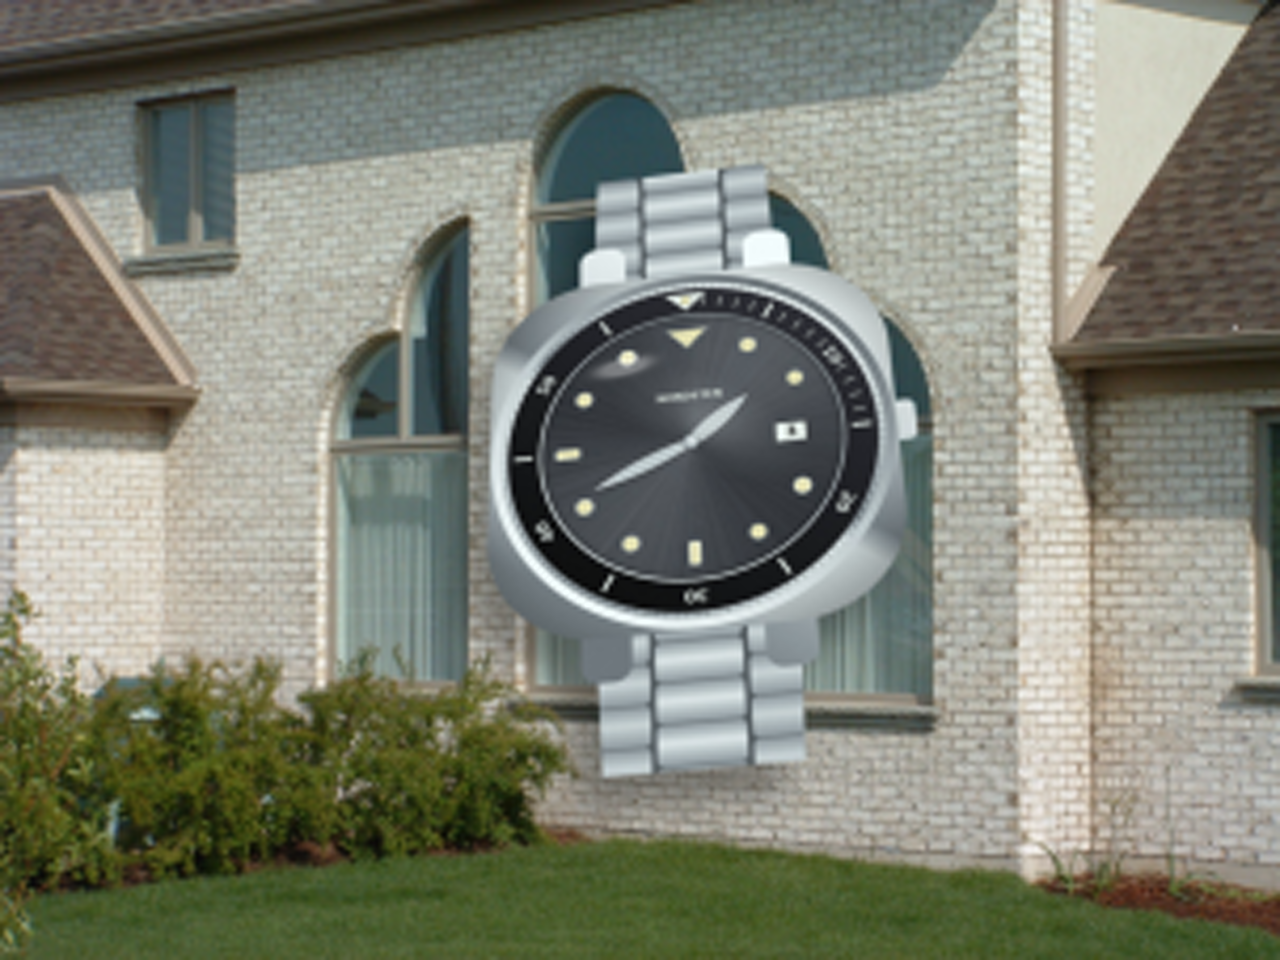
{"hour": 1, "minute": 41}
